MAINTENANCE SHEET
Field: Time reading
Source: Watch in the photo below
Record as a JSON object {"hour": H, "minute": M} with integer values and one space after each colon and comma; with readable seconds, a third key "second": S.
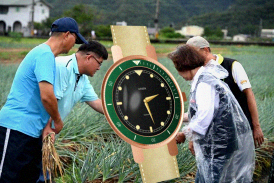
{"hour": 2, "minute": 28}
